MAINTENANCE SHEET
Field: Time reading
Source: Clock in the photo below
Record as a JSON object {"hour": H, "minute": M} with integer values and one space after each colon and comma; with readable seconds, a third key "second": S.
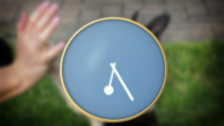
{"hour": 6, "minute": 25}
